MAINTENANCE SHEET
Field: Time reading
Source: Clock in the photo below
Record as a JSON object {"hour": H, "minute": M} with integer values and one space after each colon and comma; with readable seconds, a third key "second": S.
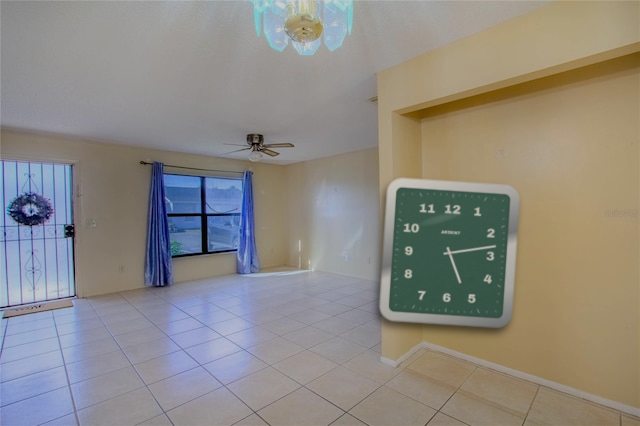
{"hour": 5, "minute": 13}
